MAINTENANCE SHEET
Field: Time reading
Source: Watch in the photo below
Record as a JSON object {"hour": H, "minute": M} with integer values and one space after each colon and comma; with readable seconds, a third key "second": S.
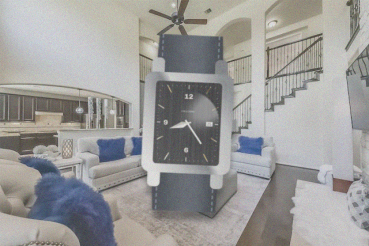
{"hour": 8, "minute": 24}
